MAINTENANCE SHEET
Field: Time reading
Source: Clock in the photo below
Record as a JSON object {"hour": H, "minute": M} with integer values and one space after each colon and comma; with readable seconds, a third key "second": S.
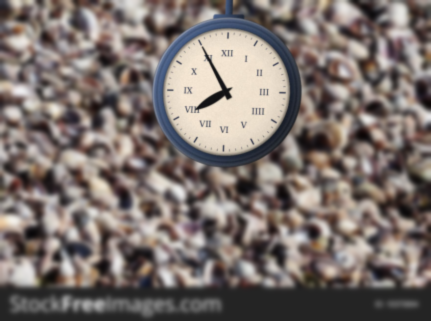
{"hour": 7, "minute": 55}
